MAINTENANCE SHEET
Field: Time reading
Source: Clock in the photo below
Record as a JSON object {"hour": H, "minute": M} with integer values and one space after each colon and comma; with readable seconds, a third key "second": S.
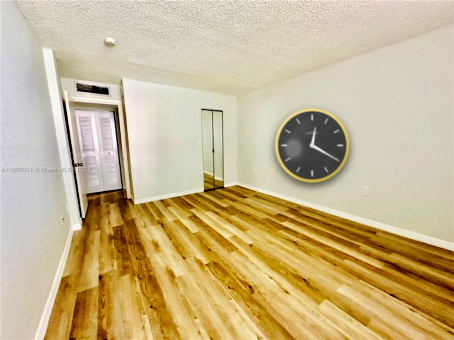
{"hour": 12, "minute": 20}
